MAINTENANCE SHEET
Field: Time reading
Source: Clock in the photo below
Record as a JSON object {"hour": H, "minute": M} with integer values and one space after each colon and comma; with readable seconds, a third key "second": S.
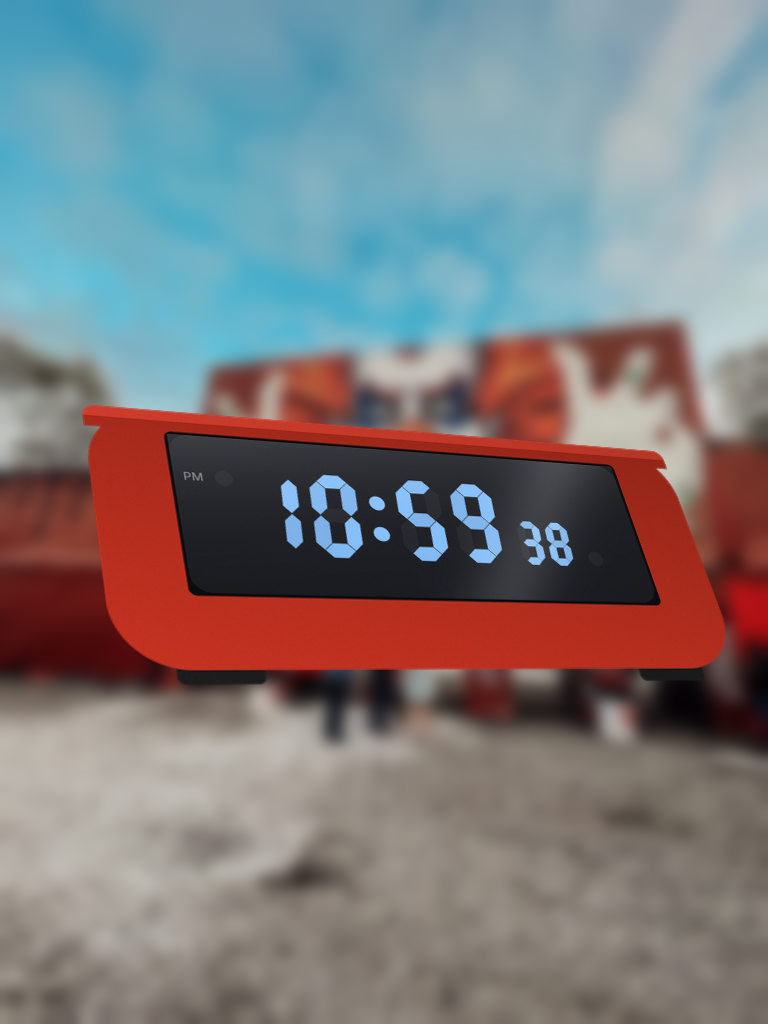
{"hour": 10, "minute": 59, "second": 38}
